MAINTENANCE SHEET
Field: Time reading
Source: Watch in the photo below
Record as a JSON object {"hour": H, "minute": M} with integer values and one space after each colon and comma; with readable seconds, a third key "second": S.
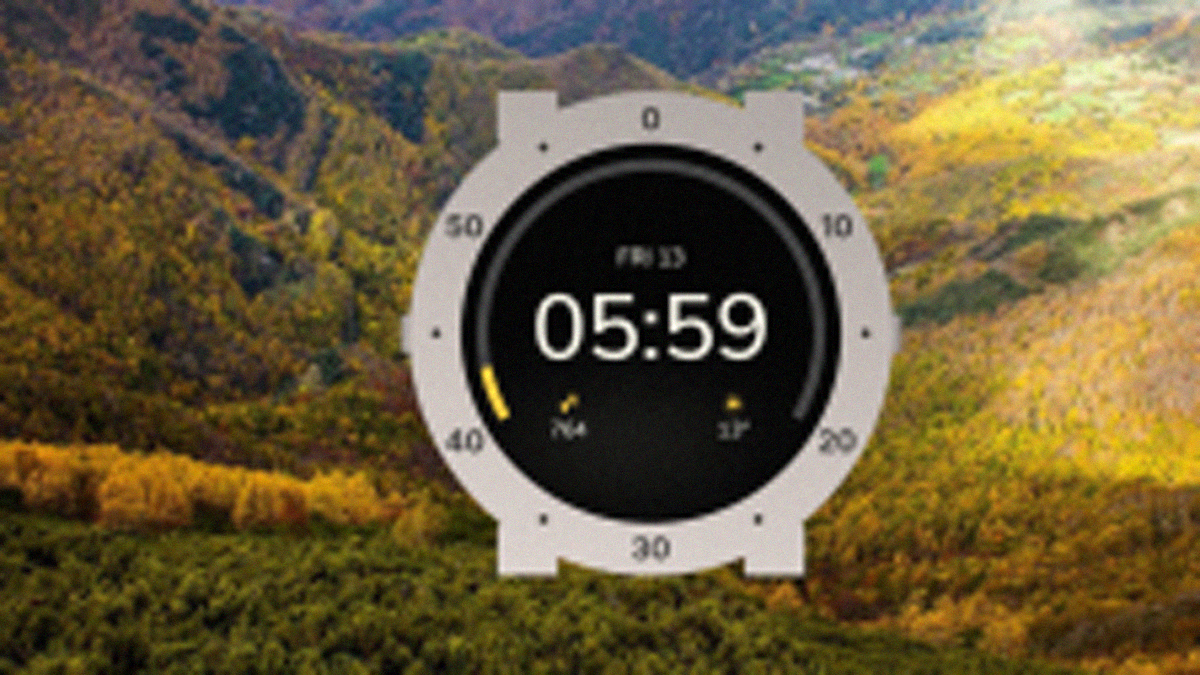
{"hour": 5, "minute": 59}
